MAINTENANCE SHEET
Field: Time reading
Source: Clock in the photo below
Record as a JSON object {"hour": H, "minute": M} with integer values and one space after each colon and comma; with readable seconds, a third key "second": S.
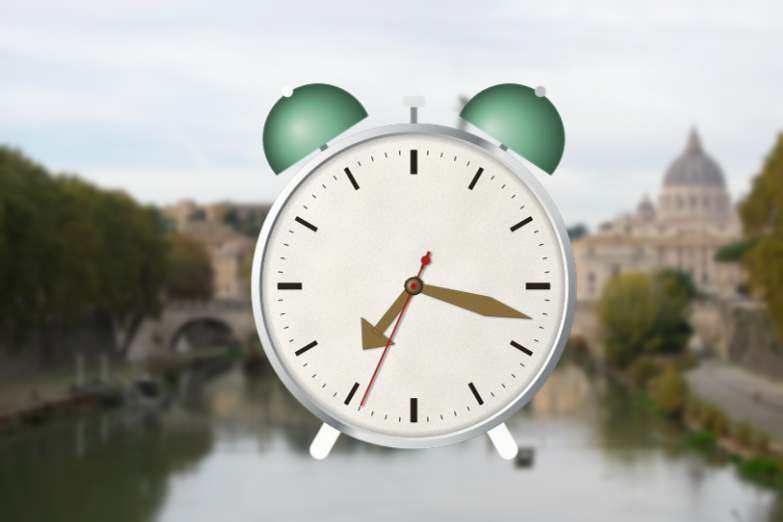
{"hour": 7, "minute": 17, "second": 34}
